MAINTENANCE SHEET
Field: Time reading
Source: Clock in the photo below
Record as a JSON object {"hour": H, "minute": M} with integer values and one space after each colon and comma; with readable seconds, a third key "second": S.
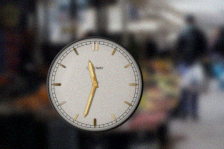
{"hour": 11, "minute": 33}
